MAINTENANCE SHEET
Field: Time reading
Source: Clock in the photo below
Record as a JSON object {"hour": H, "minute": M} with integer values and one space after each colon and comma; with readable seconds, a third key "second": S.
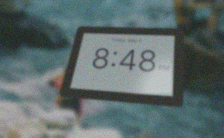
{"hour": 8, "minute": 48}
